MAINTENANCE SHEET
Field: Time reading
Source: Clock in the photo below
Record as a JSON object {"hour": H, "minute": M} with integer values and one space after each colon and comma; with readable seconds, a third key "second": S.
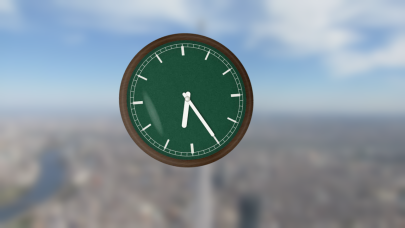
{"hour": 6, "minute": 25}
